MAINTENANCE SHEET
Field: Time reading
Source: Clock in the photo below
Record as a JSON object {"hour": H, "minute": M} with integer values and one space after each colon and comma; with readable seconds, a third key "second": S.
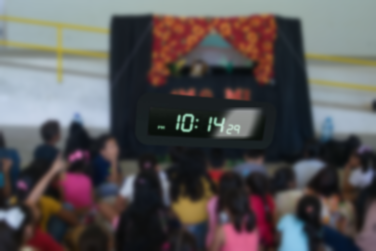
{"hour": 10, "minute": 14}
